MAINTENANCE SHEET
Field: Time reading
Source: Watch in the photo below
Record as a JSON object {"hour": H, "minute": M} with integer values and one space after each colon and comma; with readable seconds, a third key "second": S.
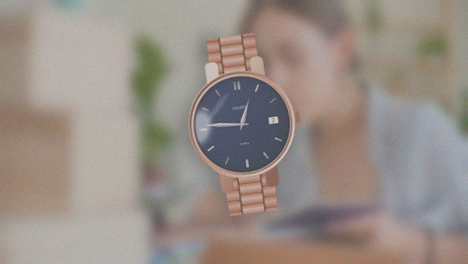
{"hour": 12, "minute": 46}
